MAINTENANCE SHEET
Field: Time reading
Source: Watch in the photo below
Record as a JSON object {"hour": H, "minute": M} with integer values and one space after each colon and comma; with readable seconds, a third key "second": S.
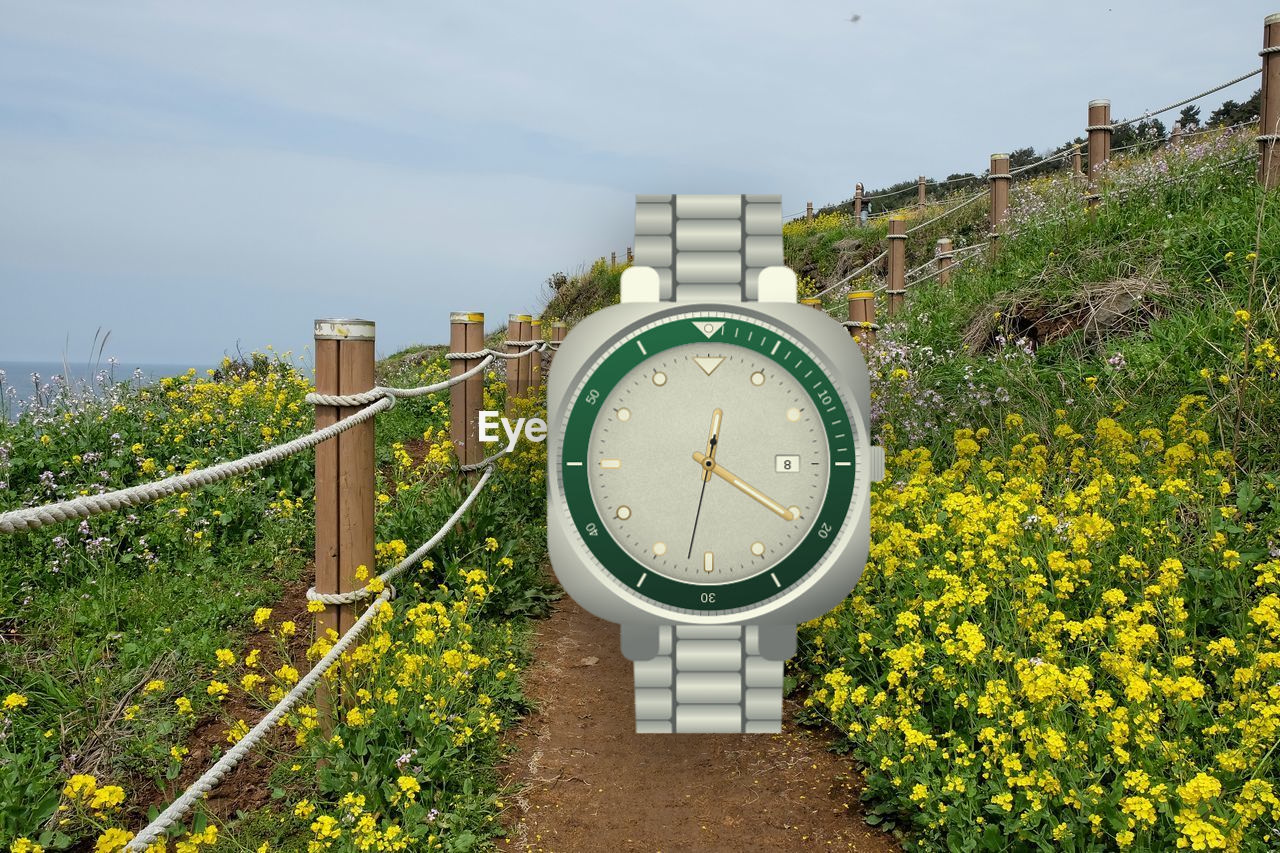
{"hour": 12, "minute": 20, "second": 32}
